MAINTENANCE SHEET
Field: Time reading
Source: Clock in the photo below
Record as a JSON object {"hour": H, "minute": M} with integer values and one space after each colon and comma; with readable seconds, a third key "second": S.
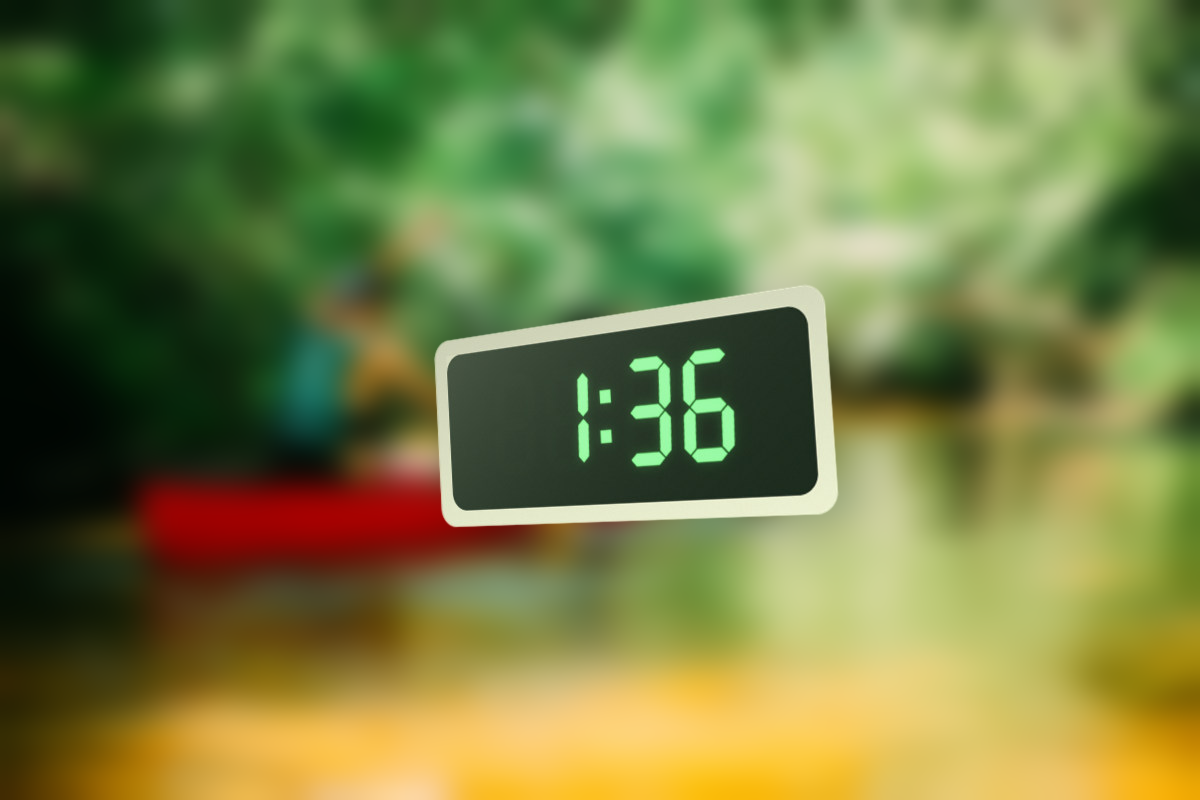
{"hour": 1, "minute": 36}
